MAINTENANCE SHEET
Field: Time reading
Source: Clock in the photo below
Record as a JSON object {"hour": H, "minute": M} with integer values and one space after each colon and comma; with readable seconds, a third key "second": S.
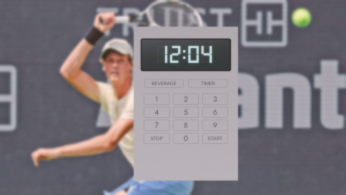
{"hour": 12, "minute": 4}
